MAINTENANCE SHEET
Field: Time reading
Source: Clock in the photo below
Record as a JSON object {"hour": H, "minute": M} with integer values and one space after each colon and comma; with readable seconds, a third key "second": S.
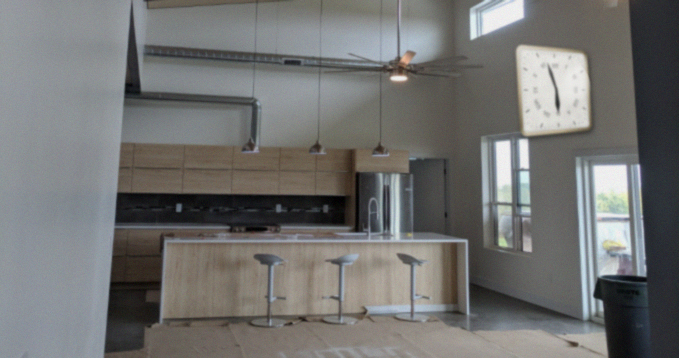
{"hour": 5, "minute": 57}
